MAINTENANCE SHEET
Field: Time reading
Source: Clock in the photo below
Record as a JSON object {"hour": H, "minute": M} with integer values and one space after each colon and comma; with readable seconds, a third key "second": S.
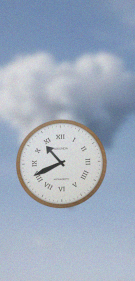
{"hour": 10, "minute": 41}
